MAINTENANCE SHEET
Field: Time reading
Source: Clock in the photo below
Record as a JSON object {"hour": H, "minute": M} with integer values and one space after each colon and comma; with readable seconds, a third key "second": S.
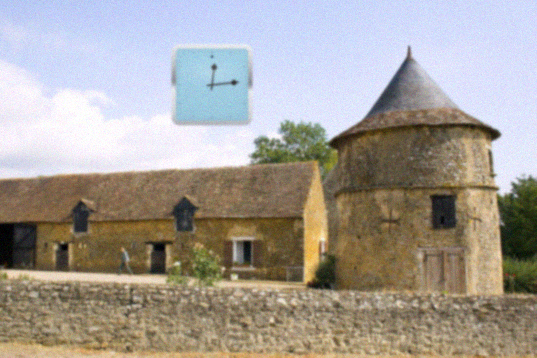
{"hour": 12, "minute": 14}
